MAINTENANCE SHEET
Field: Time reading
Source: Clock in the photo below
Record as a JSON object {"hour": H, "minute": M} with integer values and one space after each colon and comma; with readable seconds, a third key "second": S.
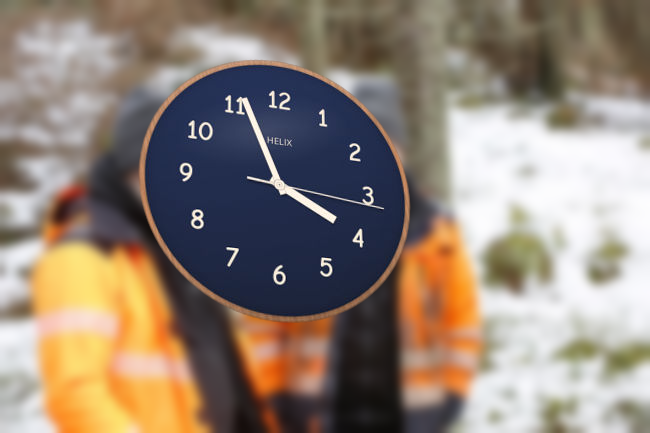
{"hour": 3, "minute": 56, "second": 16}
